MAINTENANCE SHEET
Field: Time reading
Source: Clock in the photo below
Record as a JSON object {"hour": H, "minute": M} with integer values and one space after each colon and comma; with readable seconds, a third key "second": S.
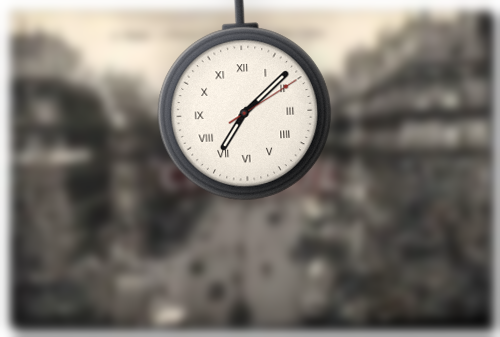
{"hour": 7, "minute": 8, "second": 10}
